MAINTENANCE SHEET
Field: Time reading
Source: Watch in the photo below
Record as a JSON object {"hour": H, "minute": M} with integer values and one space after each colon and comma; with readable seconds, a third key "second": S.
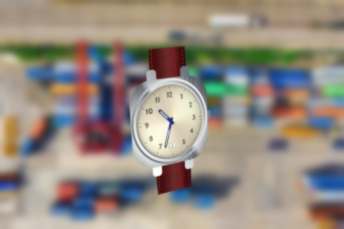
{"hour": 10, "minute": 33}
